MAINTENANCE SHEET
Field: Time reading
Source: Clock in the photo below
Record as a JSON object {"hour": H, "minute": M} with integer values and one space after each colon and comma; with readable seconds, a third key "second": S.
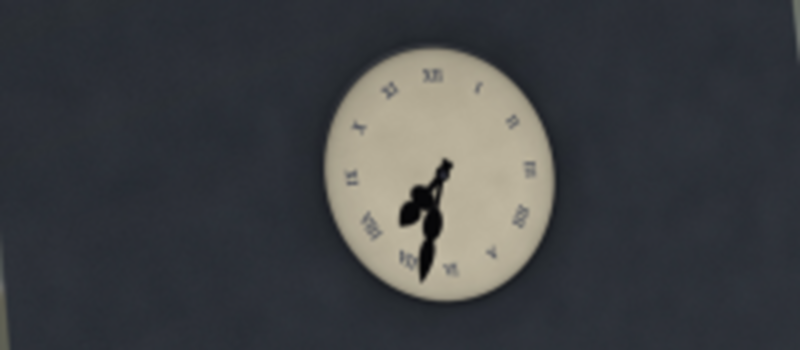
{"hour": 7, "minute": 33}
